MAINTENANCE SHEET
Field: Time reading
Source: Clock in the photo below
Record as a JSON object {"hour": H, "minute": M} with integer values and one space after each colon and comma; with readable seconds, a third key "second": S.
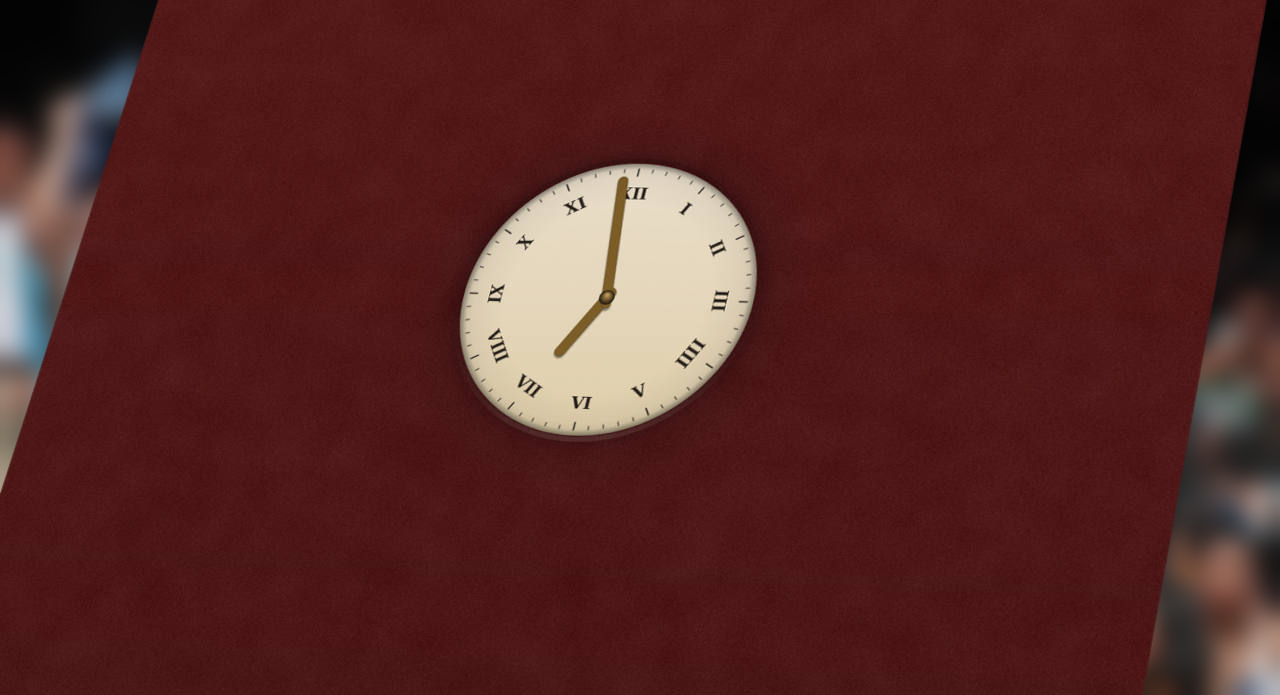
{"hour": 6, "minute": 59}
